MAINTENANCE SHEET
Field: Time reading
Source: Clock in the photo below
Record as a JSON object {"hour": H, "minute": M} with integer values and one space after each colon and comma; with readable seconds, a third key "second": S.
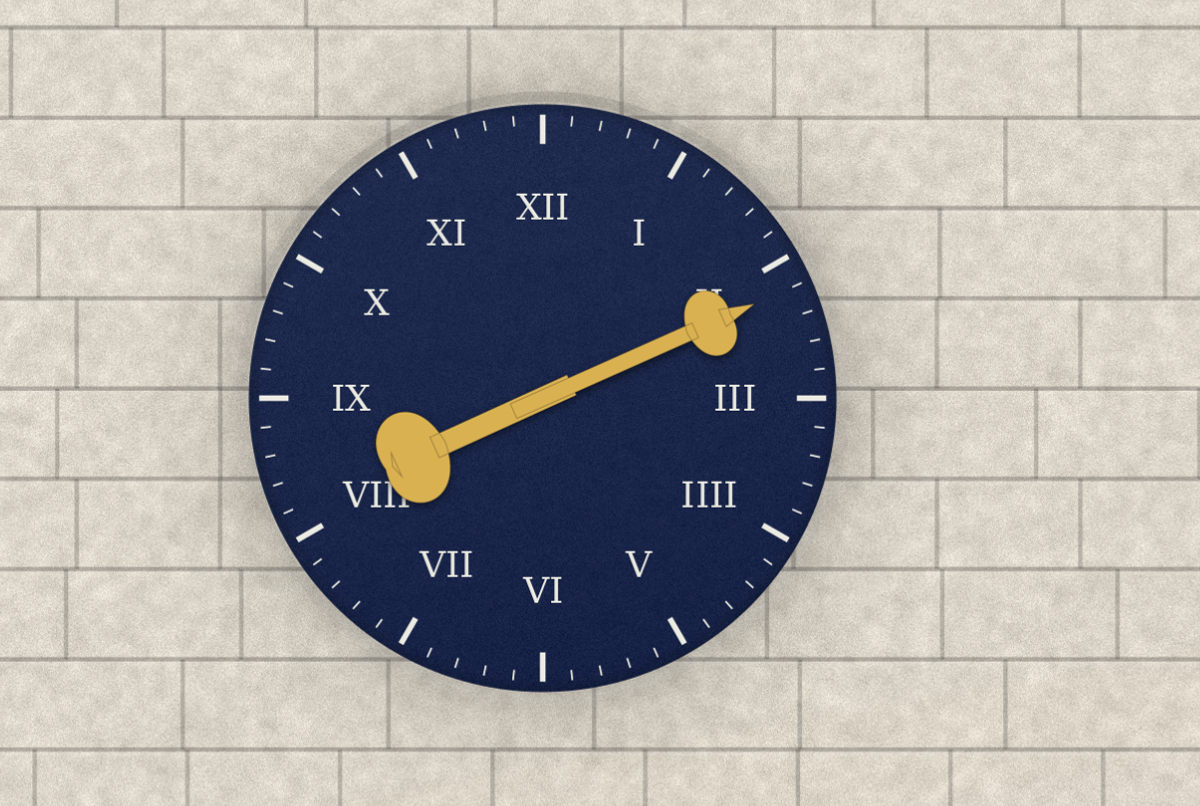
{"hour": 8, "minute": 11}
